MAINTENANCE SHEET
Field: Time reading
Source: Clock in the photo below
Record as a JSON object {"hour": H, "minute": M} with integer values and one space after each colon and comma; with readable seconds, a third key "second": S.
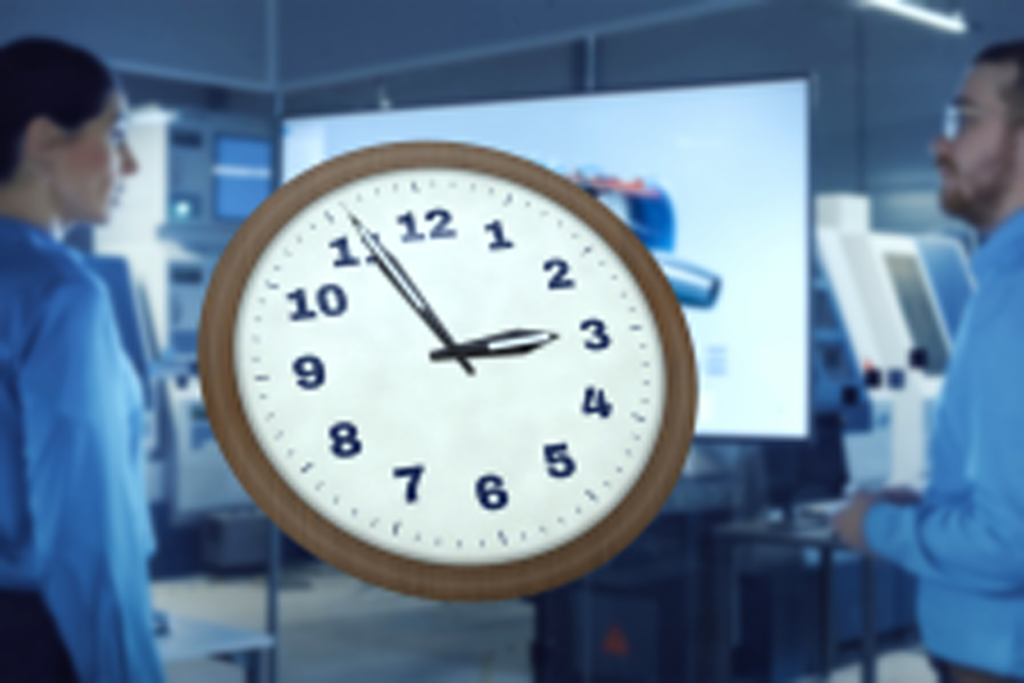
{"hour": 2, "minute": 56}
